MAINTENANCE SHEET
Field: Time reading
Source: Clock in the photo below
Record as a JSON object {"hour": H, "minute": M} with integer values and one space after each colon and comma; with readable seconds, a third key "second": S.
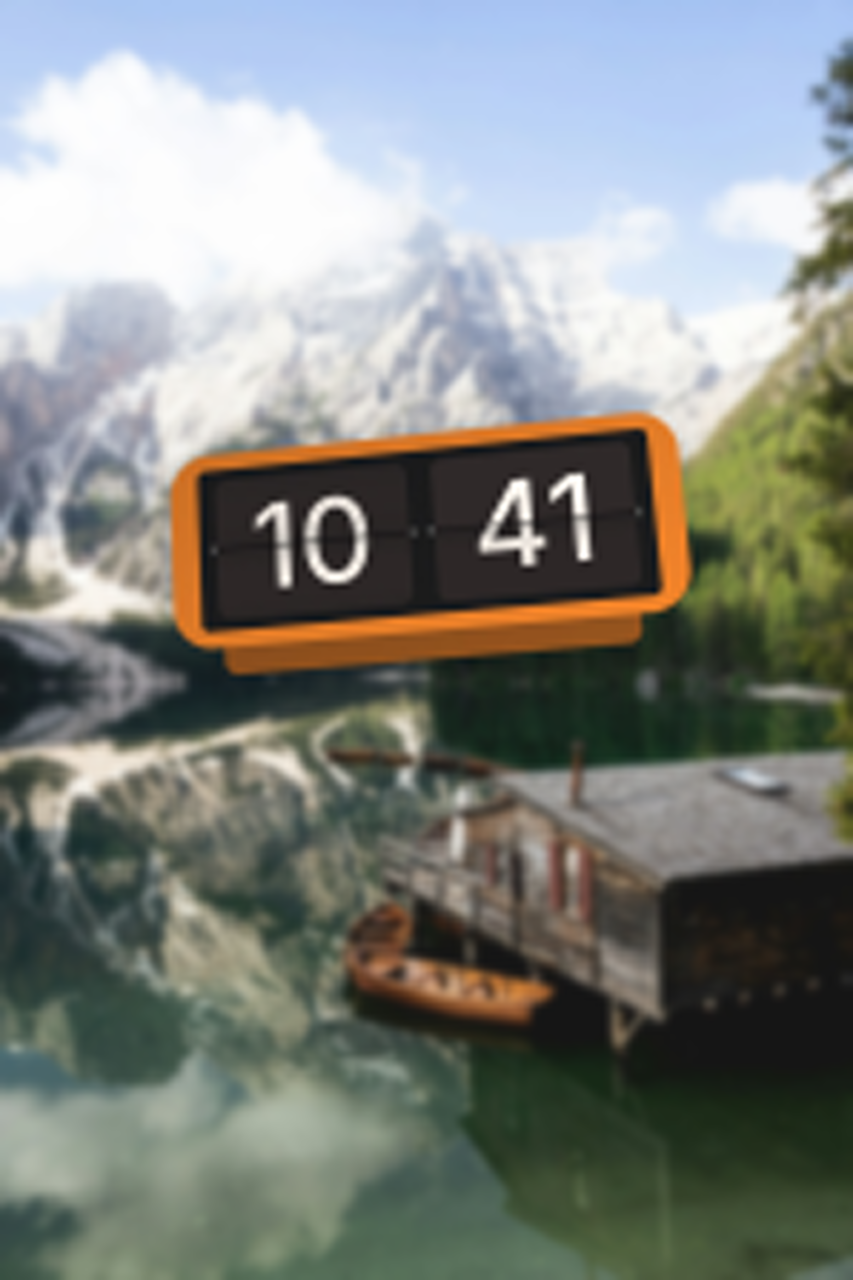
{"hour": 10, "minute": 41}
